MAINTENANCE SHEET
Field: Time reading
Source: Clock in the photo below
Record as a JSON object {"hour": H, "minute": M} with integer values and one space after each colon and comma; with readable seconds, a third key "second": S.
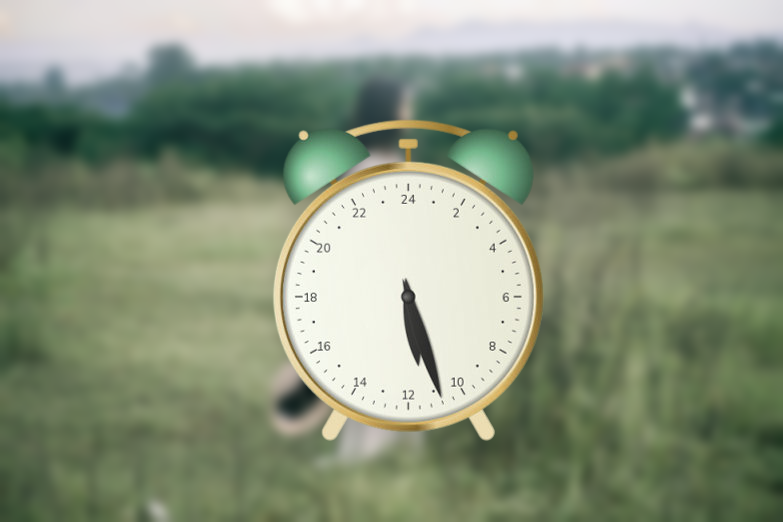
{"hour": 11, "minute": 27}
